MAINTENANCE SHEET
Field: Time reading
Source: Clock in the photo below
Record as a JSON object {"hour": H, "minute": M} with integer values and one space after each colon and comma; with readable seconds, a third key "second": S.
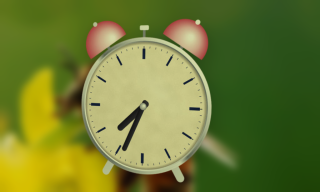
{"hour": 7, "minute": 34}
